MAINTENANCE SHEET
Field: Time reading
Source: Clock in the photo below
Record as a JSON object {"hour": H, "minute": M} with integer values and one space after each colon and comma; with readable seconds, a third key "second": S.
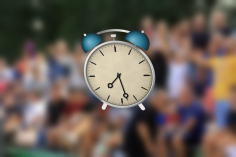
{"hour": 7, "minute": 28}
